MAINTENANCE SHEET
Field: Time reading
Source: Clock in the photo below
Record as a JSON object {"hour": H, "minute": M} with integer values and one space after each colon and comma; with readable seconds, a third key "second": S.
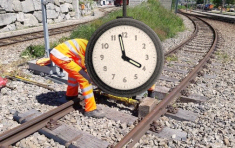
{"hour": 3, "minute": 58}
